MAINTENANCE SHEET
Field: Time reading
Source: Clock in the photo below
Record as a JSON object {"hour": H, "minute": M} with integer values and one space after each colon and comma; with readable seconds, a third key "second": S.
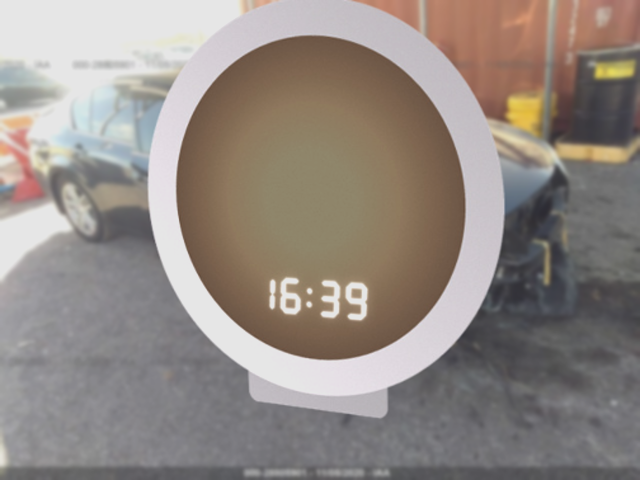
{"hour": 16, "minute": 39}
